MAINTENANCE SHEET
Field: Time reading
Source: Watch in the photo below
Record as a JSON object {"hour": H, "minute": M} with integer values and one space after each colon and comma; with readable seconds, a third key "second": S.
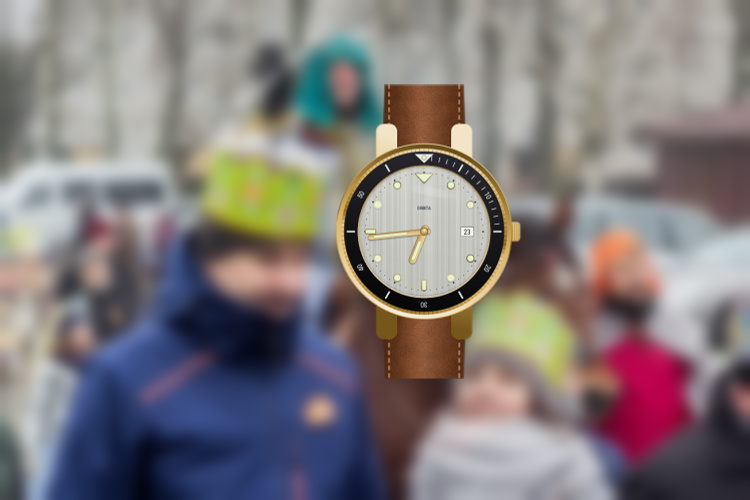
{"hour": 6, "minute": 44}
